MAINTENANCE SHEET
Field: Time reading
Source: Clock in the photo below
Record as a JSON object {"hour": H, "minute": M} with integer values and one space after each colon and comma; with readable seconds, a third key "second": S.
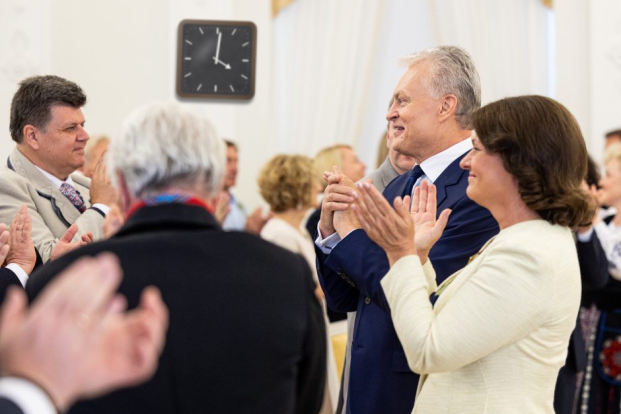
{"hour": 4, "minute": 1}
